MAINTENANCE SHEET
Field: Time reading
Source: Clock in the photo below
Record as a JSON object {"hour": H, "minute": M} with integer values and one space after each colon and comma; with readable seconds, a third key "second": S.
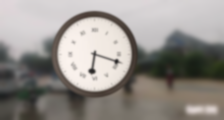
{"hour": 6, "minute": 18}
